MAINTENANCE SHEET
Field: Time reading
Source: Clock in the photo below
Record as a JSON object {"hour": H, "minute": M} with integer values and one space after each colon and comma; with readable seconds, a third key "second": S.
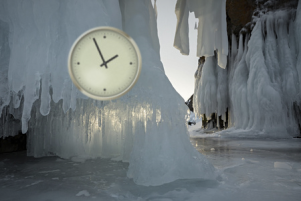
{"hour": 1, "minute": 56}
